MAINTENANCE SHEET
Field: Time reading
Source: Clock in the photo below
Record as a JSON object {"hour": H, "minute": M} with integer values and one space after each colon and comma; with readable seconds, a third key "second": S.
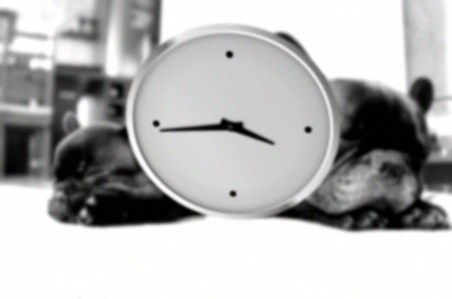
{"hour": 3, "minute": 44}
